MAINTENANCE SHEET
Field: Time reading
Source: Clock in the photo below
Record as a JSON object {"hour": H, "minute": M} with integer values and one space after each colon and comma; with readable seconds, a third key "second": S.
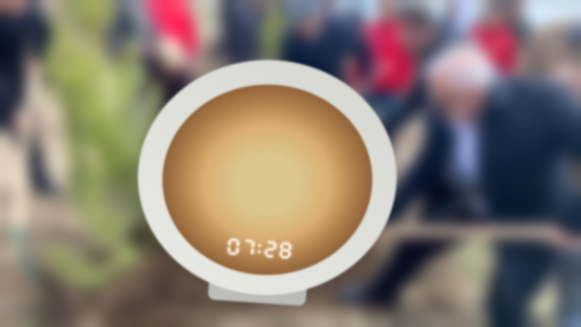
{"hour": 7, "minute": 28}
